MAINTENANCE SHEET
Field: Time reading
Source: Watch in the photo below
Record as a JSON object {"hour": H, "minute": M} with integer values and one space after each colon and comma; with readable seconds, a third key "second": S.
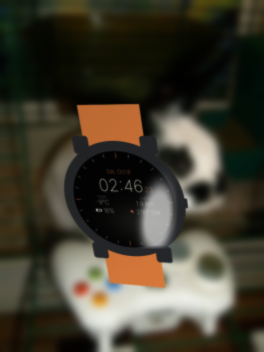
{"hour": 2, "minute": 46}
